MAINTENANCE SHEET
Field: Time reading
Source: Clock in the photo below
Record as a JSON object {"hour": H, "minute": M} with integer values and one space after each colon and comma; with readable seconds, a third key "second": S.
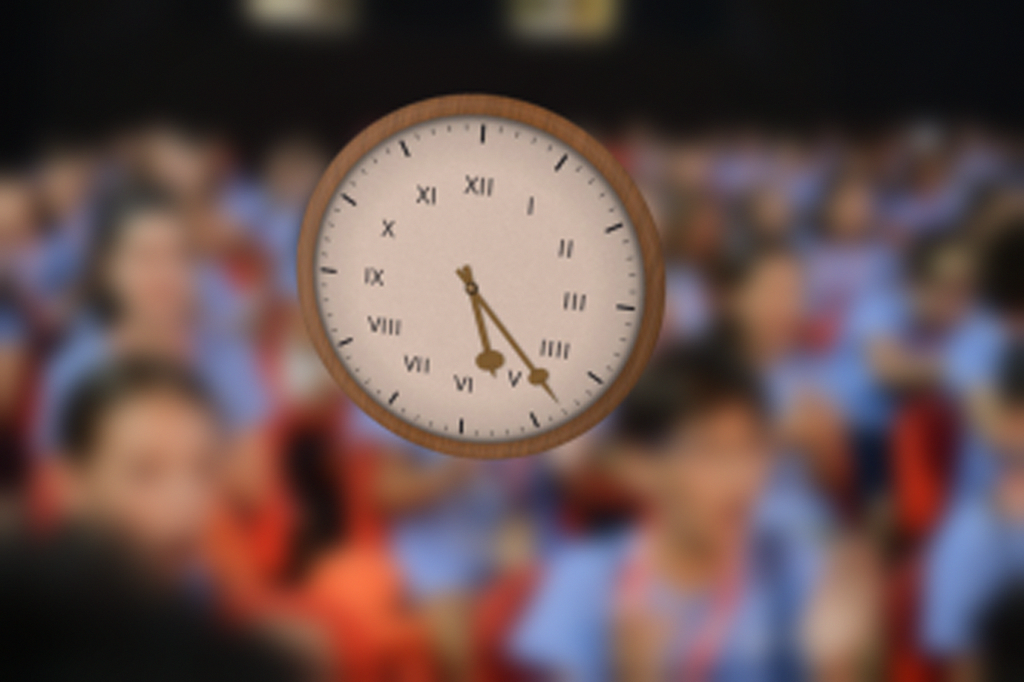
{"hour": 5, "minute": 23}
